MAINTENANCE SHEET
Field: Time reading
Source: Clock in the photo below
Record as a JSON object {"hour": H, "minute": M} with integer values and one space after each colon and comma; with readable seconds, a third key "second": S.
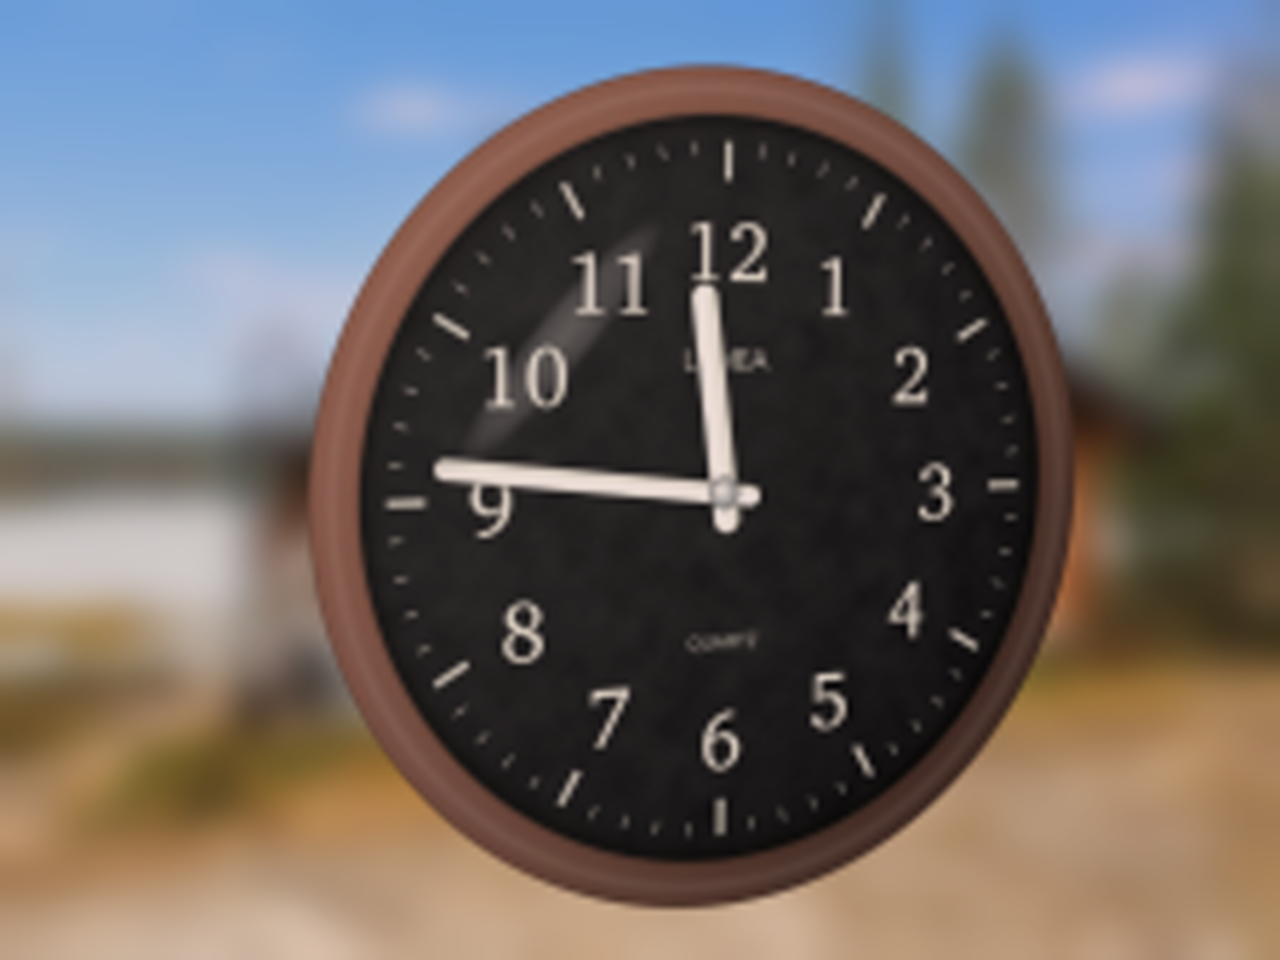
{"hour": 11, "minute": 46}
